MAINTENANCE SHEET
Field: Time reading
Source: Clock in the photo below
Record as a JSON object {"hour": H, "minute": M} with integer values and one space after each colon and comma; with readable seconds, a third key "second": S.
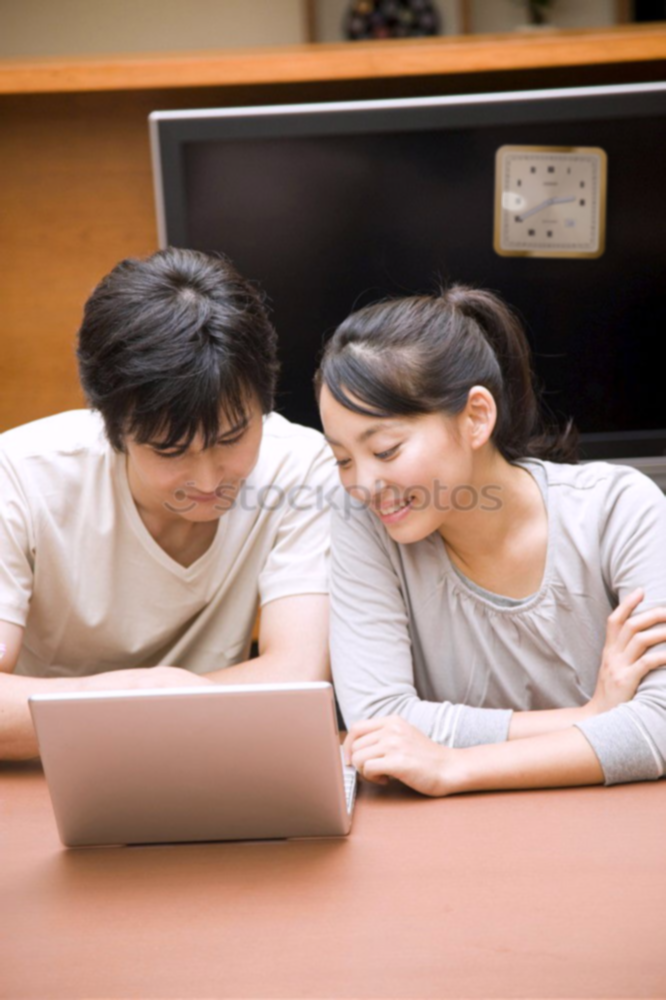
{"hour": 2, "minute": 40}
